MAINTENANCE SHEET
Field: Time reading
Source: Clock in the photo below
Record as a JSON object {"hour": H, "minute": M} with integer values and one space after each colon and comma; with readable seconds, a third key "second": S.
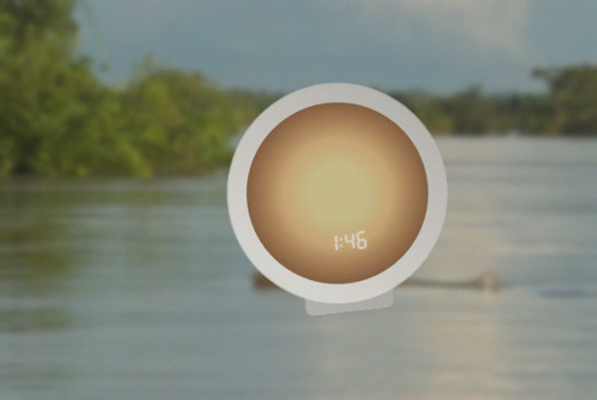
{"hour": 1, "minute": 46}
